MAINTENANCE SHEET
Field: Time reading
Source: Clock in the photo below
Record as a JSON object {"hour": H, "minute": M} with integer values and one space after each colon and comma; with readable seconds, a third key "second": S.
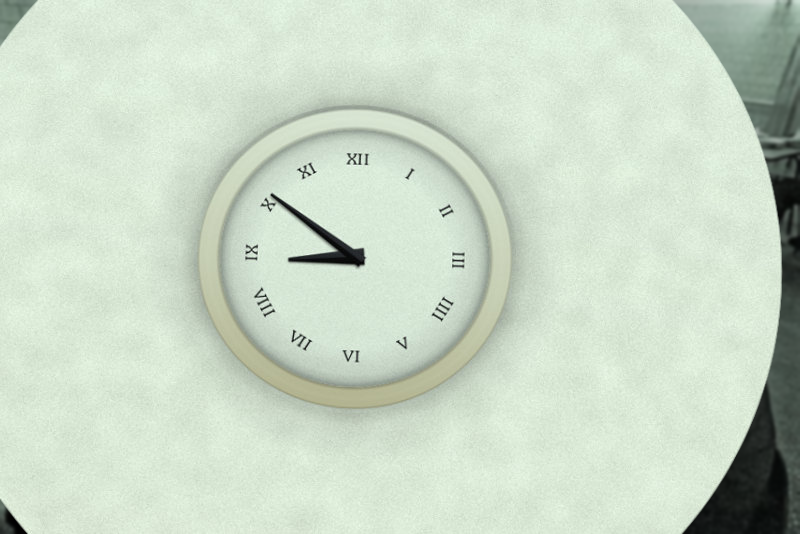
{"hour": 8, "minute": 51}
